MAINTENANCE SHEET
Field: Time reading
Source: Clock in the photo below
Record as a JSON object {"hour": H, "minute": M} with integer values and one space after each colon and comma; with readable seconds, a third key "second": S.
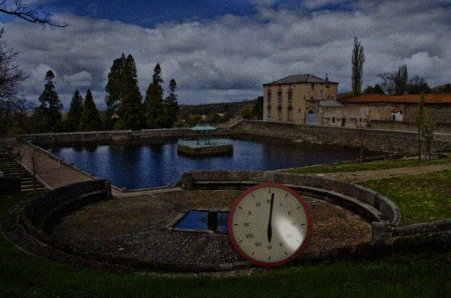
{"hour": 6, "minute": 1}
